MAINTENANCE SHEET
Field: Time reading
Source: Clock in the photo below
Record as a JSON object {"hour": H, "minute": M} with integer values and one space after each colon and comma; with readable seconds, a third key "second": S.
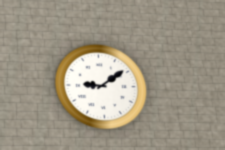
{"hour": 9, "minute": 9}
